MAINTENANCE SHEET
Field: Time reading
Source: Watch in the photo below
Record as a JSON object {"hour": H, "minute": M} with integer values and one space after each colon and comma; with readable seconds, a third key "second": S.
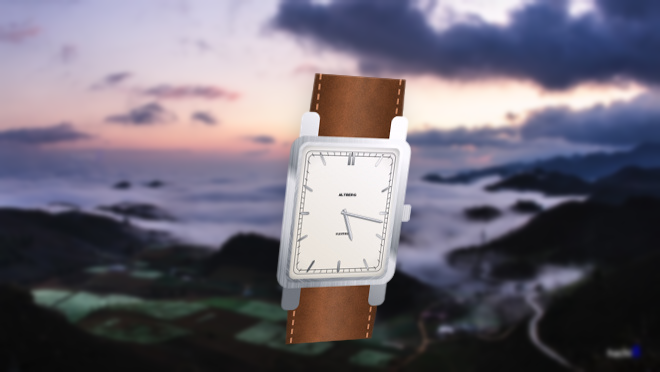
{"hour": 5, "minute": 17}
